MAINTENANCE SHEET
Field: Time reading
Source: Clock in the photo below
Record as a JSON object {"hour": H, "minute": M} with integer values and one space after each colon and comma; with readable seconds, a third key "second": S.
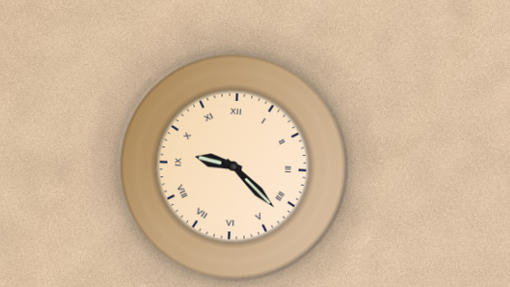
{"hour": 9, "minute": 22}
